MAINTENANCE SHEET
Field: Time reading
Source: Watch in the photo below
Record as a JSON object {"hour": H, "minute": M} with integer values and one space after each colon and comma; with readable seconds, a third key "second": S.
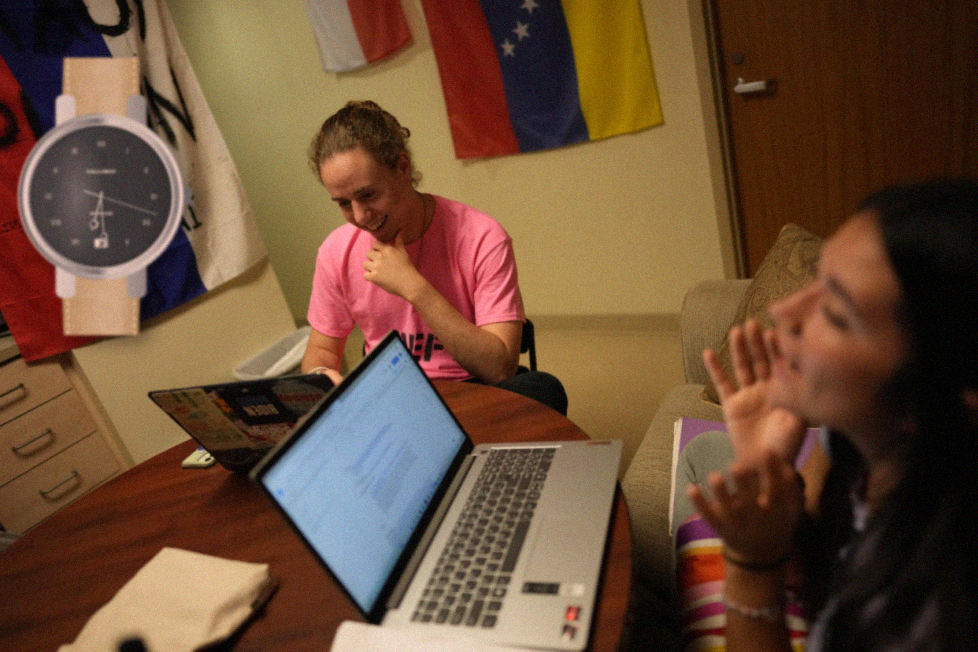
{"hour": 6, "minute": 29, "second": 18}
